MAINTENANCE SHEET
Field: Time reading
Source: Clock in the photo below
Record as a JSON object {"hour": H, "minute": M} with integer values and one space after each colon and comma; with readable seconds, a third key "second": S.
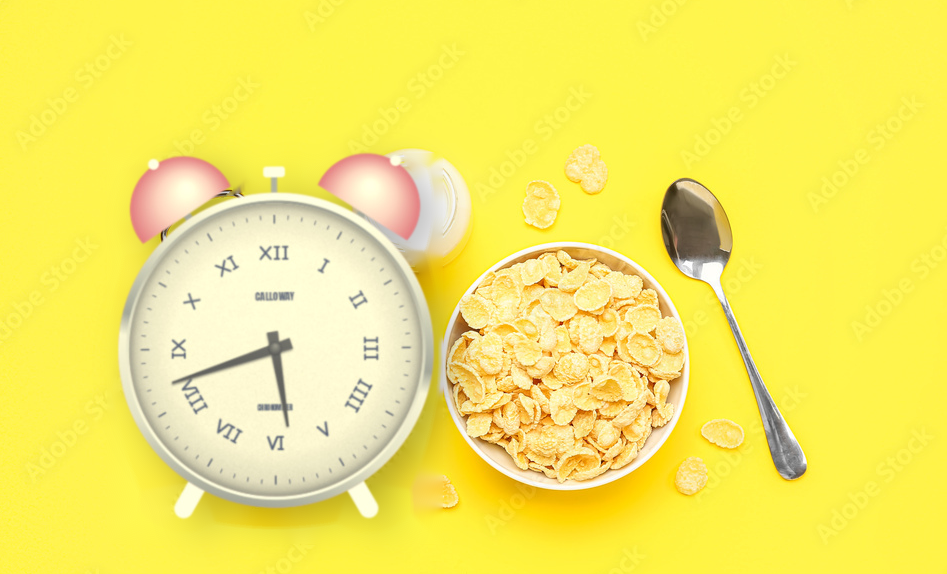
{"hour": 5, "minute": 42}
